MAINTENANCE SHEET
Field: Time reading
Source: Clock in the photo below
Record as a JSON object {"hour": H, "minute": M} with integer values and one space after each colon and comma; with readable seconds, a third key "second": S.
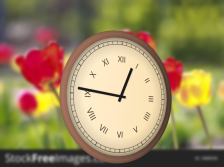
{"hour": 12, "minute": 46}
